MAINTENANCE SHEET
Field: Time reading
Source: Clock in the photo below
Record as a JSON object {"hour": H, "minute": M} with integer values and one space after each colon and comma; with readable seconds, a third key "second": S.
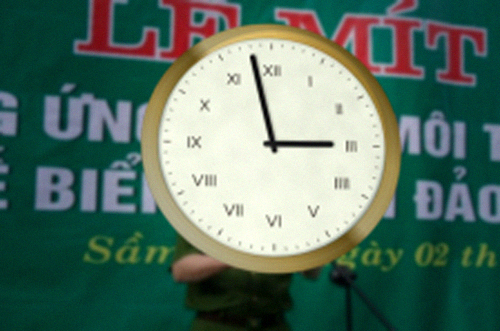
{"hour": 2, "minute": 58}
